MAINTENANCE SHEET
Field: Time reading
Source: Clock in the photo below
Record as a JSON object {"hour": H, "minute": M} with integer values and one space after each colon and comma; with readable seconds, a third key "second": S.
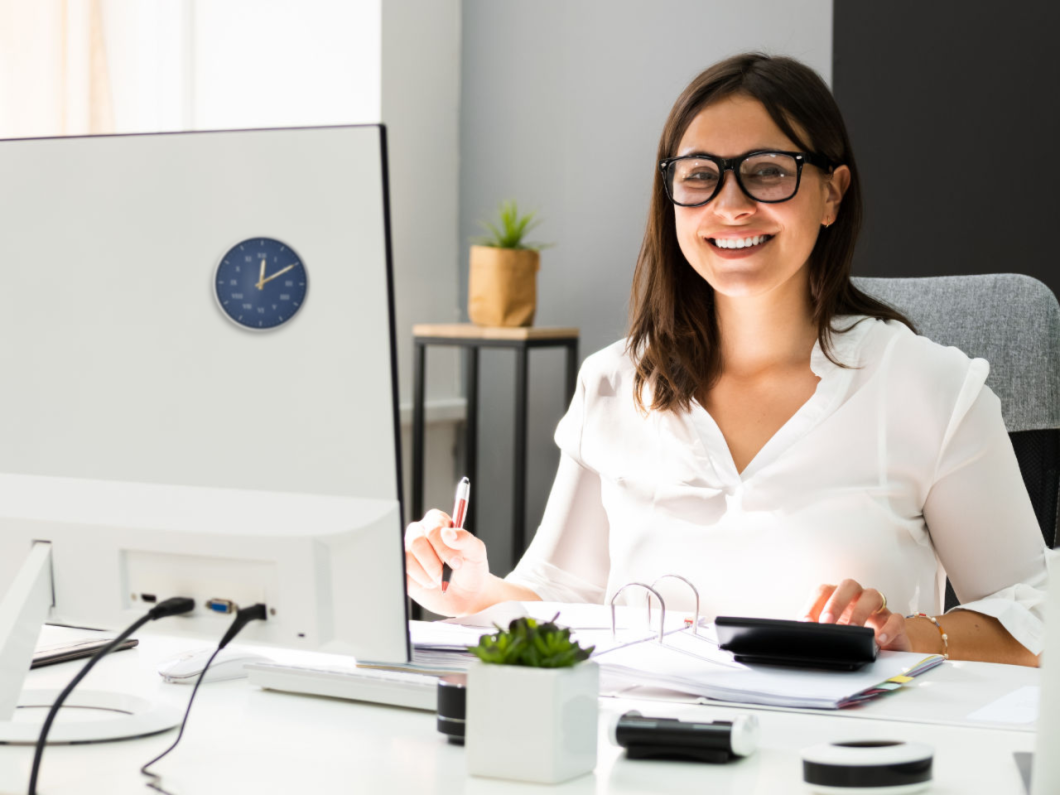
{"hour": 12, "minute": 10}
